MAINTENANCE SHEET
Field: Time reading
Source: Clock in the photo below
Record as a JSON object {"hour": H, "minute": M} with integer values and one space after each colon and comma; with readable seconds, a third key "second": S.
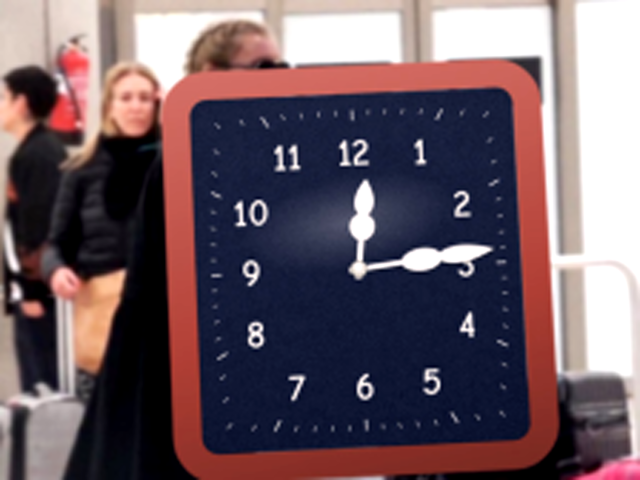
{"hour": 12, "minute": 14}
